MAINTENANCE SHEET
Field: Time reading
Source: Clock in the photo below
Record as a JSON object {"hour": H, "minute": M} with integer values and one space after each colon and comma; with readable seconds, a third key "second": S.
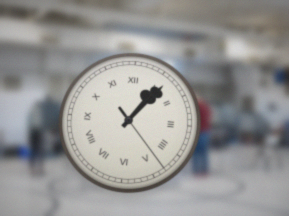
{"hour": 1, "minute": 6, "second": 23}
